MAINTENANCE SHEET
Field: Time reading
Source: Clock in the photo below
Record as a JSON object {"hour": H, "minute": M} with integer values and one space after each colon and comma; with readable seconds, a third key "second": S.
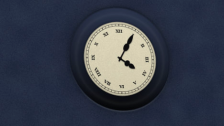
{"hour": 4, "minute": 5}
